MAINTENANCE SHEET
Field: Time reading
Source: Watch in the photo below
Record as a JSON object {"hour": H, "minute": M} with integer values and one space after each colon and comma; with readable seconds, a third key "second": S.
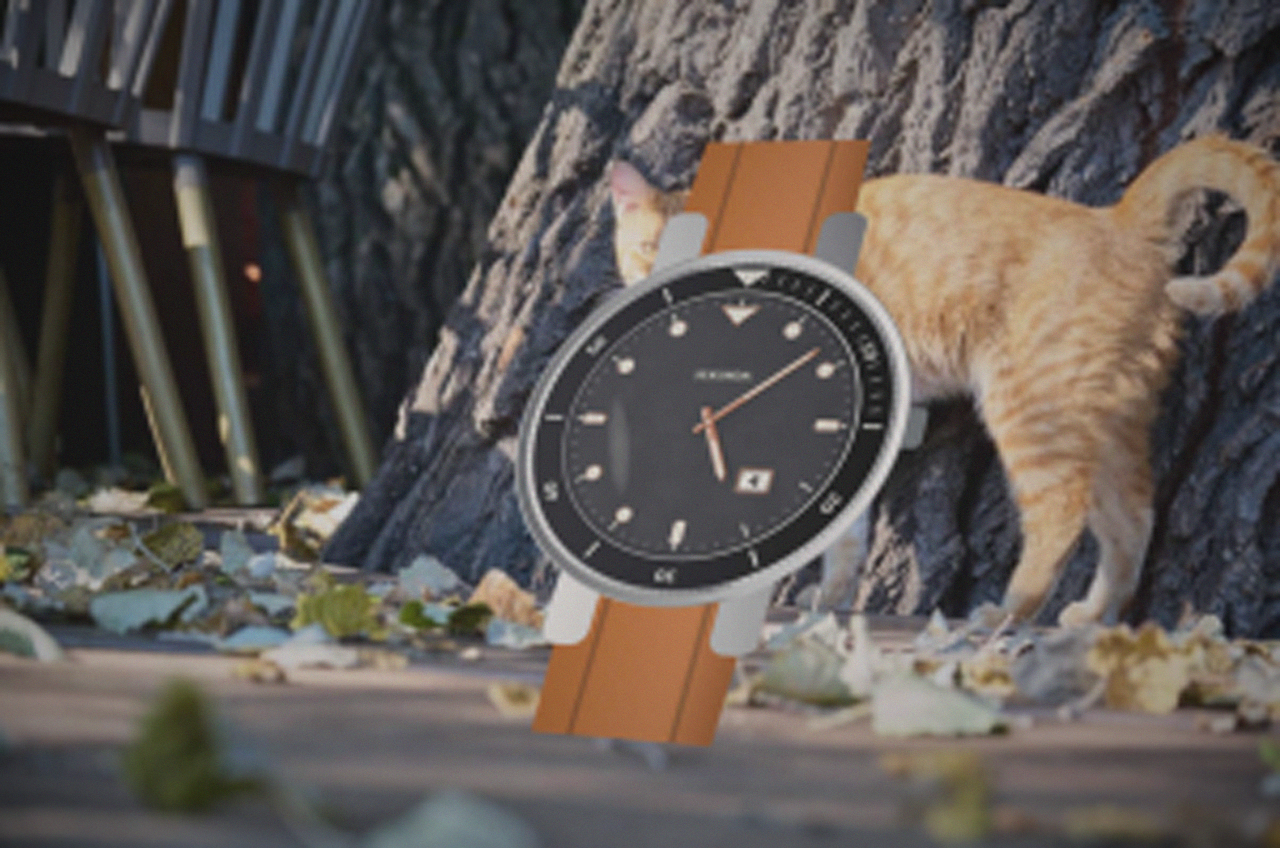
{"hour": 5, "minute": 8}
